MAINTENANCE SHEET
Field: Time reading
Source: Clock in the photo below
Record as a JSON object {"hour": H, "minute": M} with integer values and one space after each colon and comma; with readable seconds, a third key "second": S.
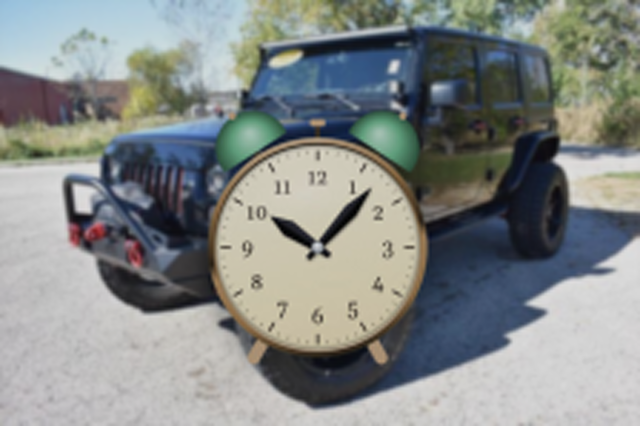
{"hour": 10, "minute": 7}
